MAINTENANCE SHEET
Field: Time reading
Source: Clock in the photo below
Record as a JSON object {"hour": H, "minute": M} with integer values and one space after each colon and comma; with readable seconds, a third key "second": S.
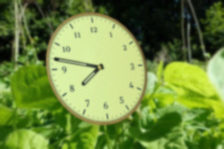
{"hour": 7, "minute": 47}
